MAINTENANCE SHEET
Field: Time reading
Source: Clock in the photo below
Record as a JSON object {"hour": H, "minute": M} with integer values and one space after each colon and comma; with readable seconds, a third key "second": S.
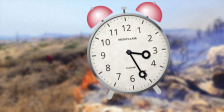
{"hour": 3, "minute": 26}
